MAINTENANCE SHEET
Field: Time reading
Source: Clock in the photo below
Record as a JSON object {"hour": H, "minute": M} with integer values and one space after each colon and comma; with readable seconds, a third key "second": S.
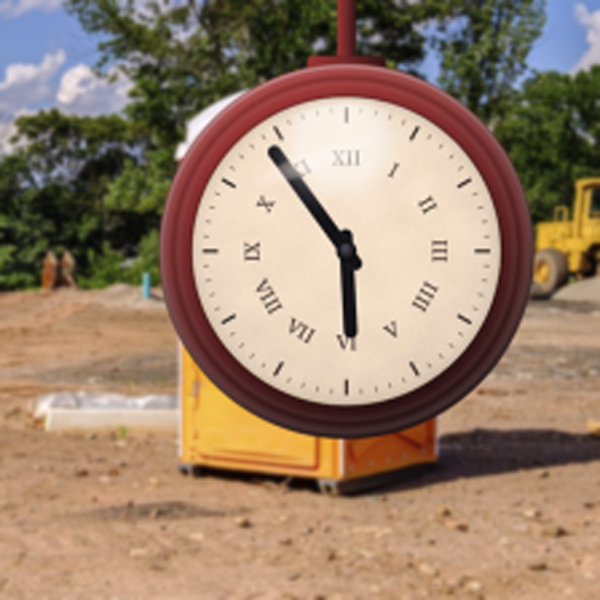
{"hour": 5, "minute": 54}
